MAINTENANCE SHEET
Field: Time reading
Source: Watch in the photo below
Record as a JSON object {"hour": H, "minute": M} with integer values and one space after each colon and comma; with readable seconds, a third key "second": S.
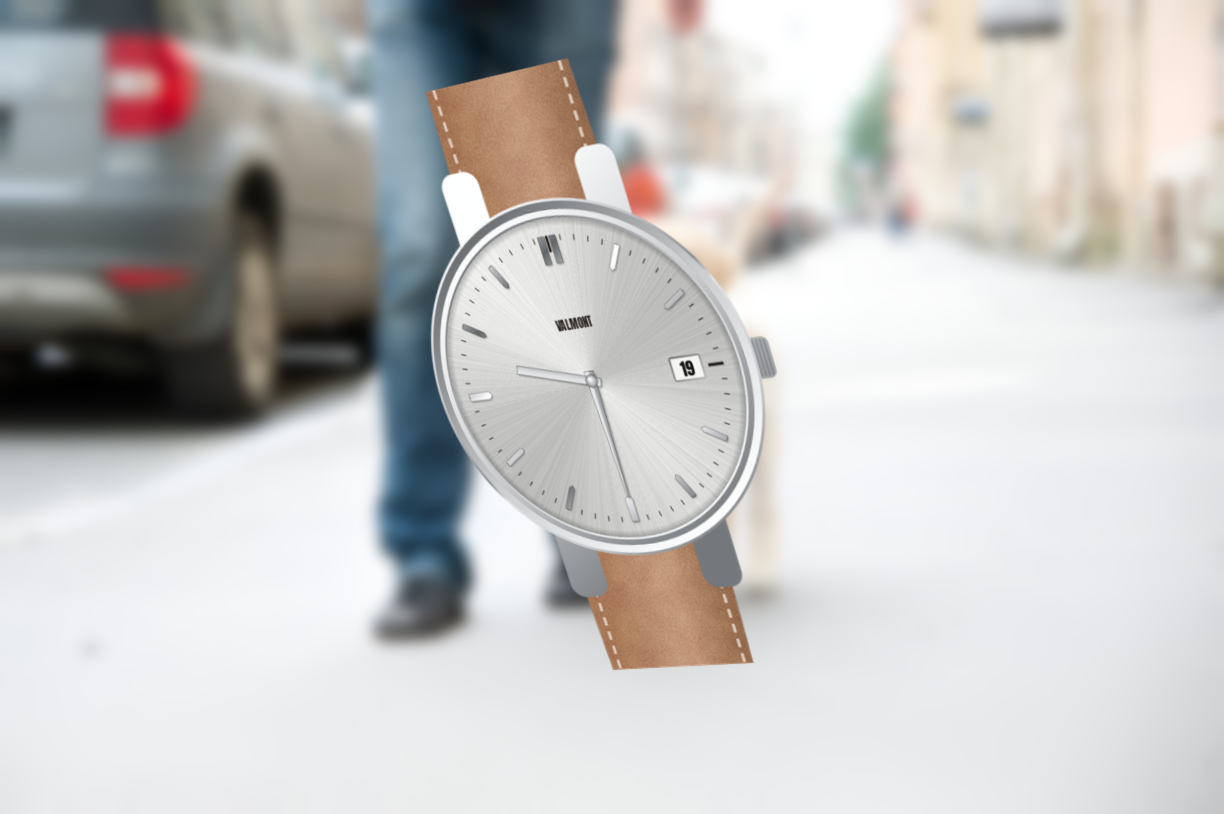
{"hour": 9, "minute": 30}
